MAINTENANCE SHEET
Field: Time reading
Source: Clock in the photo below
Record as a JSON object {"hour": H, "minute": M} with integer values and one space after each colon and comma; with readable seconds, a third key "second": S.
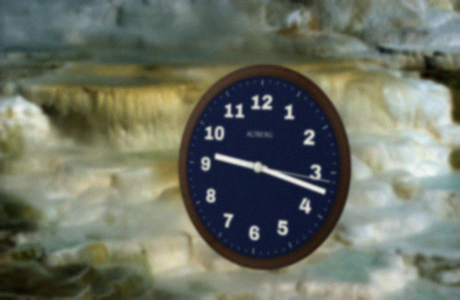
{"hour": 9, "minute": 17, "second": 16}
